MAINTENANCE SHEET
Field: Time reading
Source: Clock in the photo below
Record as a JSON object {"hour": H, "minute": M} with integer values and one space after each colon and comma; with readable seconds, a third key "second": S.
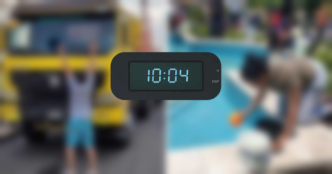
{"hour": 10, "minute": 4}
